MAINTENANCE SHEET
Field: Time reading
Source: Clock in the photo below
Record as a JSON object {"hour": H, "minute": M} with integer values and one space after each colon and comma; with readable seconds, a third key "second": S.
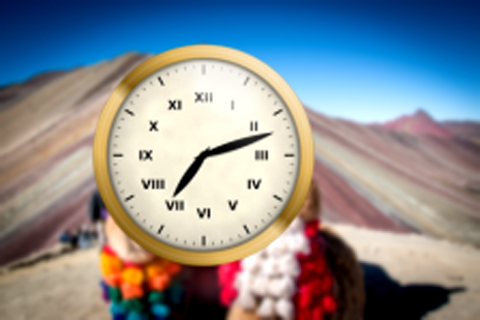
{"hour": 7, "minute": 12}
